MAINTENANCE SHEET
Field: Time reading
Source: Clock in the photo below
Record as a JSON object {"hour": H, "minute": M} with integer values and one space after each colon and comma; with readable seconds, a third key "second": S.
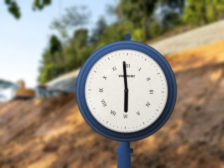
{"hour": 5, "minute": 59}
